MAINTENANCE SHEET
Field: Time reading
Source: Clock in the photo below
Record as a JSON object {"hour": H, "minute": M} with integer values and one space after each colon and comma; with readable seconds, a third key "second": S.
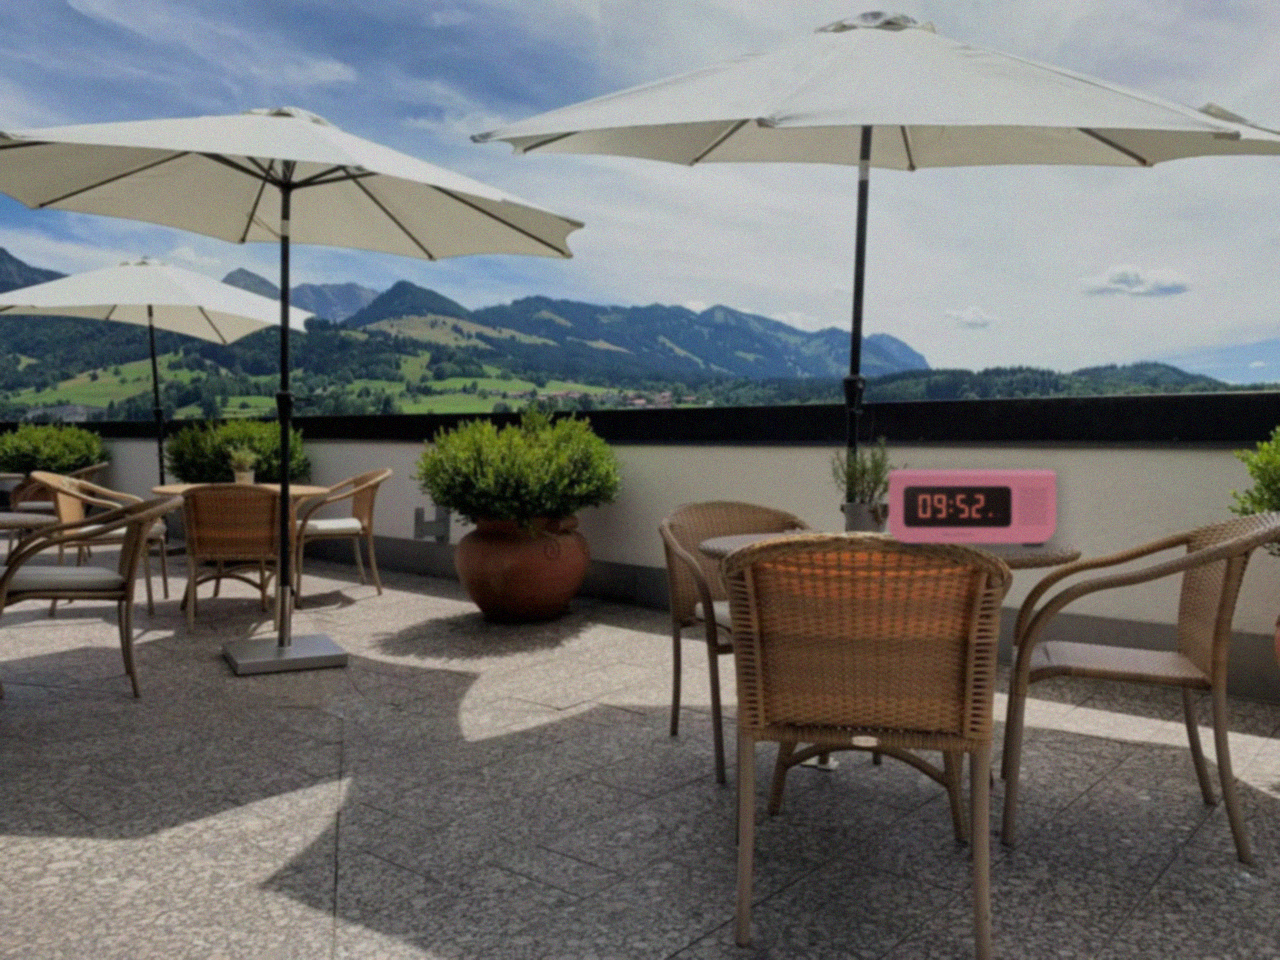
{"hour": 9, "minute": 52}
